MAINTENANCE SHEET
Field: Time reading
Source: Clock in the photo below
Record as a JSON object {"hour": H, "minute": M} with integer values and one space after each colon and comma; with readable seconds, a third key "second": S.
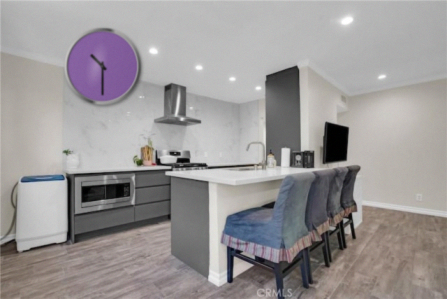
{"hour": 10, "minute": 30}
